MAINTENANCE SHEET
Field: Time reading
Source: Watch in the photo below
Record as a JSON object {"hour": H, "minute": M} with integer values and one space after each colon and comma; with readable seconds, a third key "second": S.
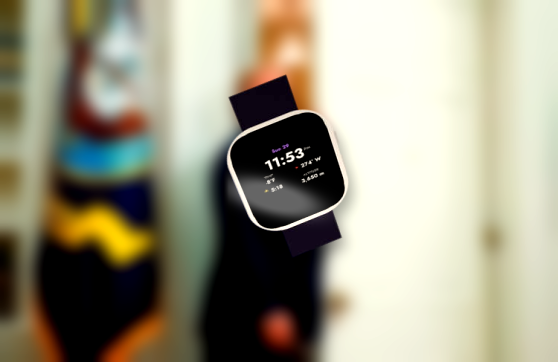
{"hour": 11, "minute": 53}
